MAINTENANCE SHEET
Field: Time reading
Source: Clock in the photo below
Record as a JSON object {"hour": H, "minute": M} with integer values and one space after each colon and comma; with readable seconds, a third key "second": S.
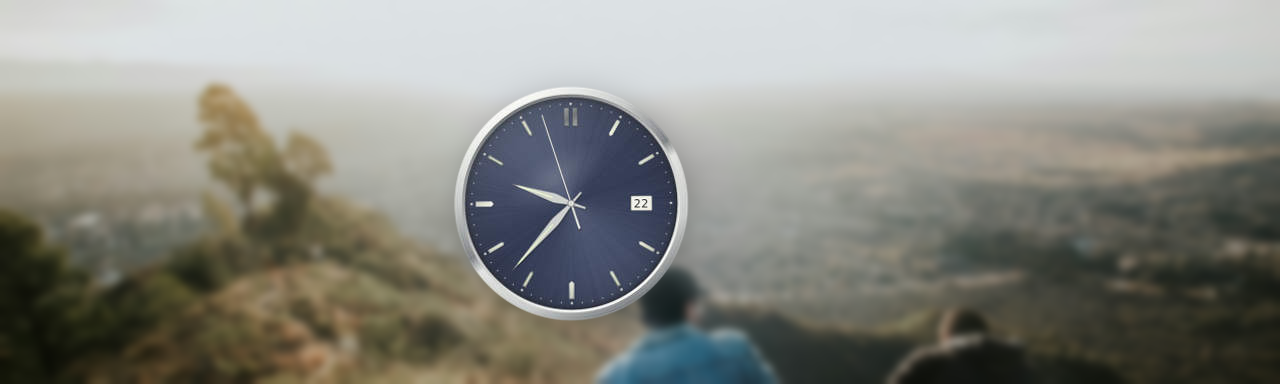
{"hour": 9, "minute": 36, "second": 57}
